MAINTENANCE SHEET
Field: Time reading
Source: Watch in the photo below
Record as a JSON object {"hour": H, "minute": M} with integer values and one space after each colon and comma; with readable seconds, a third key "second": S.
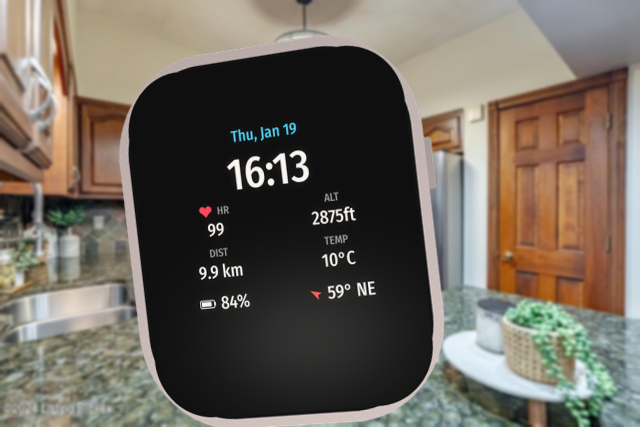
{"hour": 16, "minute": 13}
